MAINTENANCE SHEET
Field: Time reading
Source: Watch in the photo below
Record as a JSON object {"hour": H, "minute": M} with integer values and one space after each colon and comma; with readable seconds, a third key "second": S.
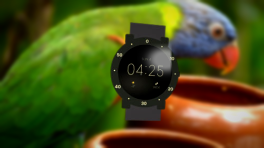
{"hour": 4, "minute": 25}
